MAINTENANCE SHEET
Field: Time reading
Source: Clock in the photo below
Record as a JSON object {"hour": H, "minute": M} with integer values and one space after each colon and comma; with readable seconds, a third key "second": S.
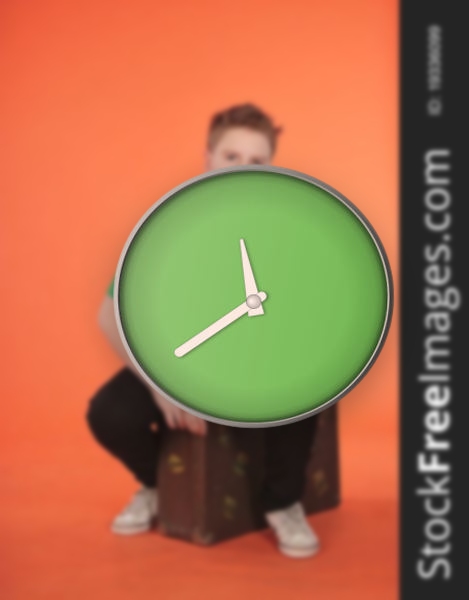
{"hour": 11, "minute": 39}
